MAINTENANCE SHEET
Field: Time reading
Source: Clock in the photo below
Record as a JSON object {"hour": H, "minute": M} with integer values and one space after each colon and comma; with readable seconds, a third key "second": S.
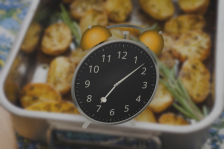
{"hour": 7, "minute": 8}
